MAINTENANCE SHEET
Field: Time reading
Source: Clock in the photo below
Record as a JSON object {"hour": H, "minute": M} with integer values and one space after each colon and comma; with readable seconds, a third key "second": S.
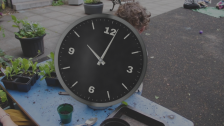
{"hour": 10, "minute": 2}
